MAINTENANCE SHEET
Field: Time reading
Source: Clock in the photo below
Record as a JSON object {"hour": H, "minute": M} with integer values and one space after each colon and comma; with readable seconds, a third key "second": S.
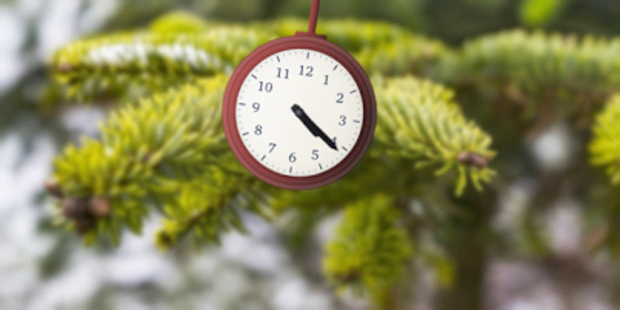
{"hour": 4, "minute": 21}
